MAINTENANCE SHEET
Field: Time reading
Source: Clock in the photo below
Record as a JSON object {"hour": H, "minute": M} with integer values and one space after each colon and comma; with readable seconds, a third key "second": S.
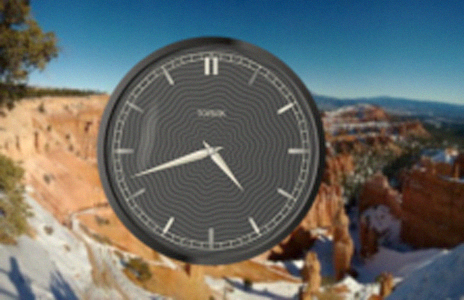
{"hour": 4, "minute": 42}
